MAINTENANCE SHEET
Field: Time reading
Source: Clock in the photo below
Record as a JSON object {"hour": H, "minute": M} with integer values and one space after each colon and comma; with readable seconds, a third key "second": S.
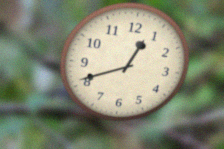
{"hour": 12, "minute": 41}
